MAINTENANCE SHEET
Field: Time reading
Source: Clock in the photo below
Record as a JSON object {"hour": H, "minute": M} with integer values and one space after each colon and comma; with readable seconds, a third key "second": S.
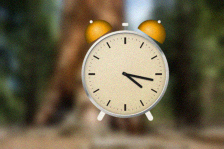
{"hour": 4, "minute": 17}
